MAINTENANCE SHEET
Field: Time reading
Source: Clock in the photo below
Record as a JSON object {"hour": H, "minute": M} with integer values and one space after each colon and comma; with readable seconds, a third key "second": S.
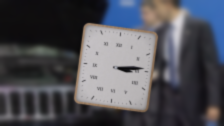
{"hour": 3, "minute": 14}
